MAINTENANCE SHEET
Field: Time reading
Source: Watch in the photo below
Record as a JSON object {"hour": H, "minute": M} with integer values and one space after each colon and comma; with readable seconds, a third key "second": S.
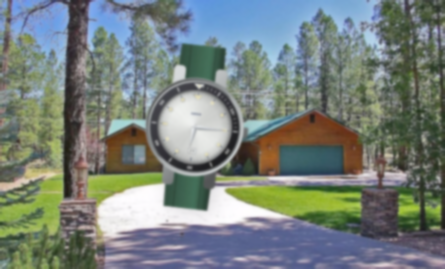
{"hour": 6, "minute": 15}
